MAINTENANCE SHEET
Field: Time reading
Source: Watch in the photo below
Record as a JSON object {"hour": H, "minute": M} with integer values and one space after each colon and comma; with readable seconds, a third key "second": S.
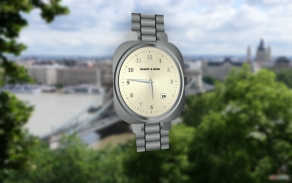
{"hour": 5, "minute": 46}
